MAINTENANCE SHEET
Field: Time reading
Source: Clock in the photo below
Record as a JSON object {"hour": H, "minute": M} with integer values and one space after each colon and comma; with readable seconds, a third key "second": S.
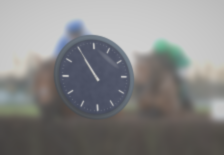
{"hour": 10, "minute": 55}
